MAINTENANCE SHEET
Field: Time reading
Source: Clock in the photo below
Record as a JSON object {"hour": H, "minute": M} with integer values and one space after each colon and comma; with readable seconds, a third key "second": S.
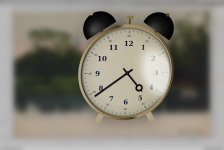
{"hour": 4, "minute": 39}
